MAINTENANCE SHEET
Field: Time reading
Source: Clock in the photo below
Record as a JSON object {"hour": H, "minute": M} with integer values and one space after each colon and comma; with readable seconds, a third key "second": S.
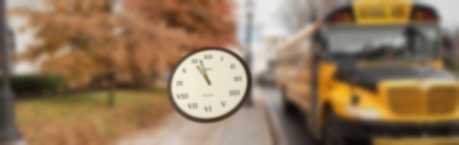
{"hour": 10, "minute": 57}
